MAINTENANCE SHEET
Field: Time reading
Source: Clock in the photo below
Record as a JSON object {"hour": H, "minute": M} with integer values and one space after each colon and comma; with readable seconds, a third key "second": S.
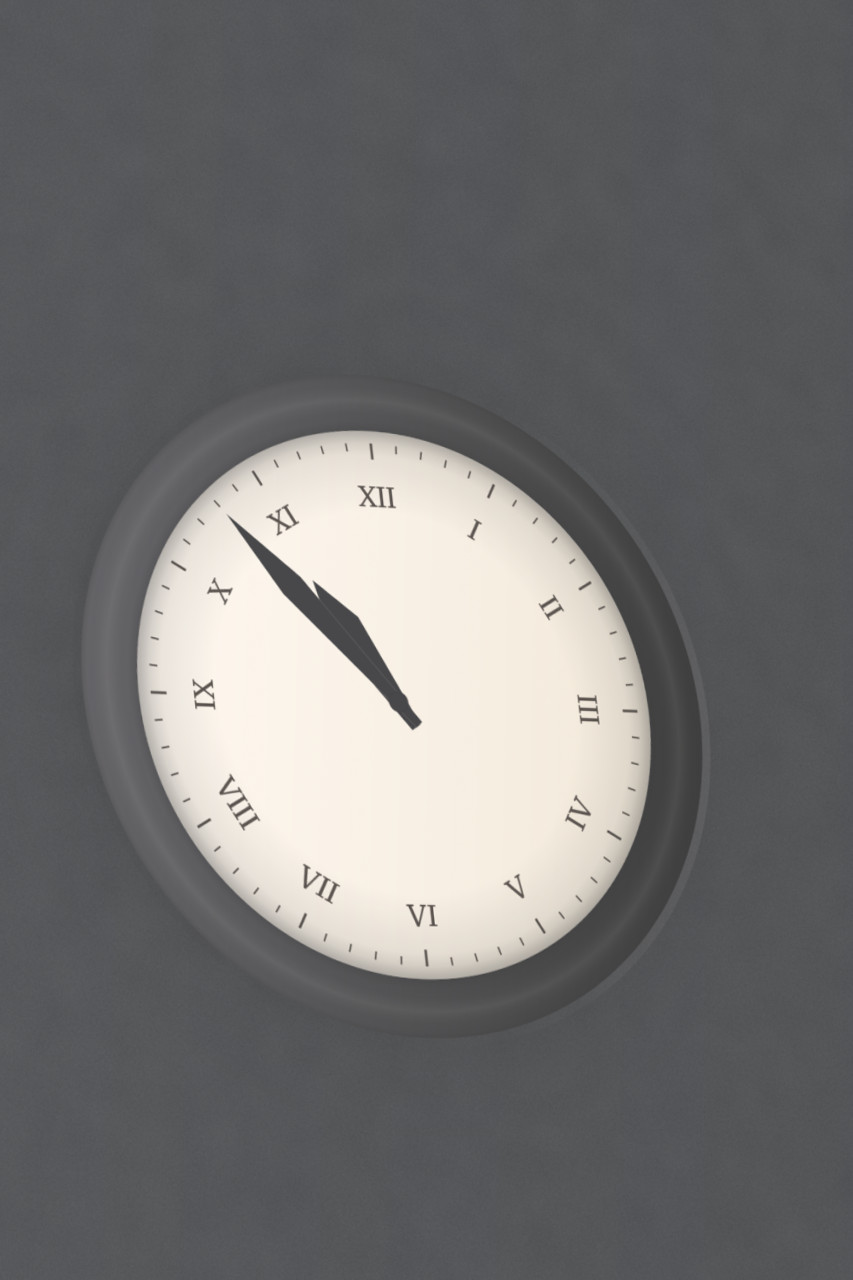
{"hour": 10, "minute": 53}
